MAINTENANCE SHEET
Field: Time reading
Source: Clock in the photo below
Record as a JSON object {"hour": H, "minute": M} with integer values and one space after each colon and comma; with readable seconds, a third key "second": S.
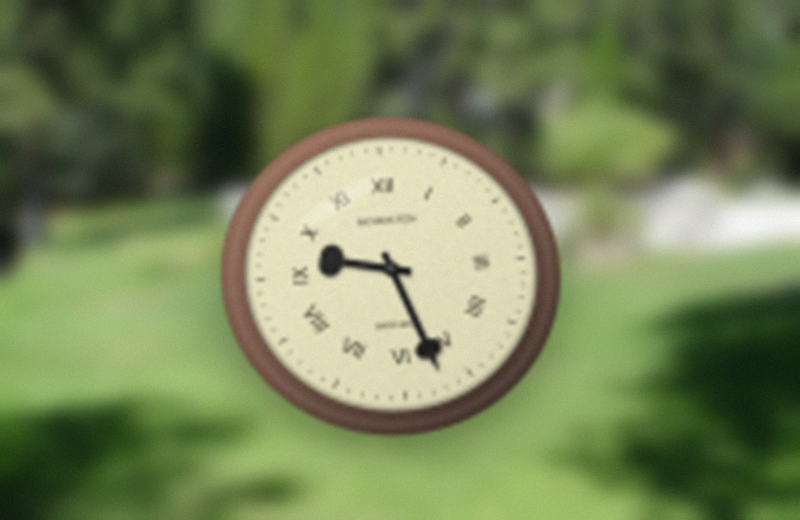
{"hour": 9, "minute": 27}
